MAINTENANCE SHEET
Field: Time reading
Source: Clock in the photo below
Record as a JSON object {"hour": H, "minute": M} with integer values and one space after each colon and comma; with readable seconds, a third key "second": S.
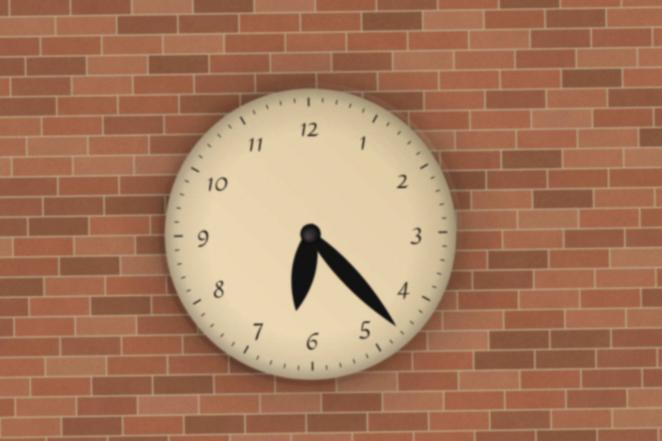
{"hour": 6, "minute": 23}
